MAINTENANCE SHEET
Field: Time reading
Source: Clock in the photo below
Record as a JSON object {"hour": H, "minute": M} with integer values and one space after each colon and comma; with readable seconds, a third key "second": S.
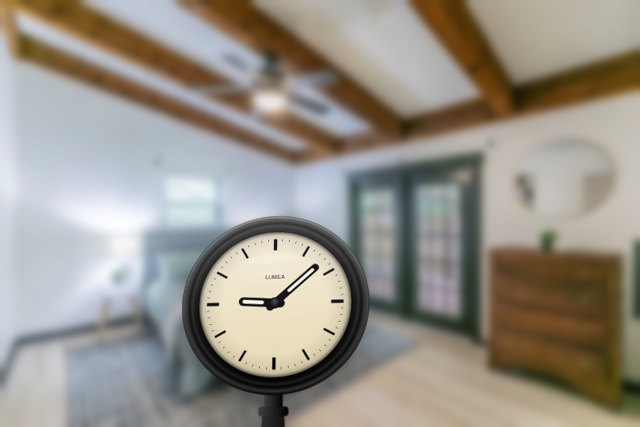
{"hour": 9, "minute": 8}
